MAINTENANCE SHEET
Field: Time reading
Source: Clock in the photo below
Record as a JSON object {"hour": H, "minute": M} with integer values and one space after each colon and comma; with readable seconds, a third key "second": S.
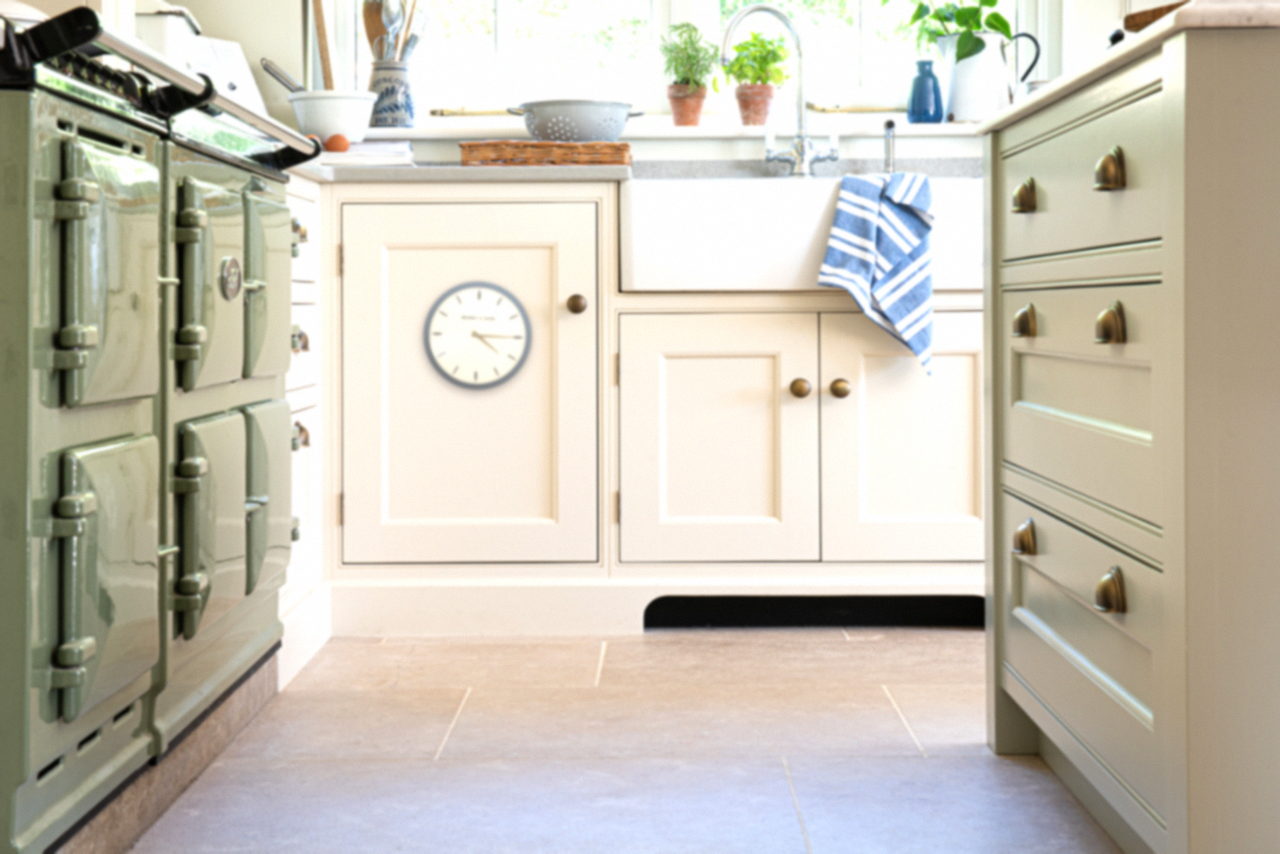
{"hour": 4, "minute": 15}
